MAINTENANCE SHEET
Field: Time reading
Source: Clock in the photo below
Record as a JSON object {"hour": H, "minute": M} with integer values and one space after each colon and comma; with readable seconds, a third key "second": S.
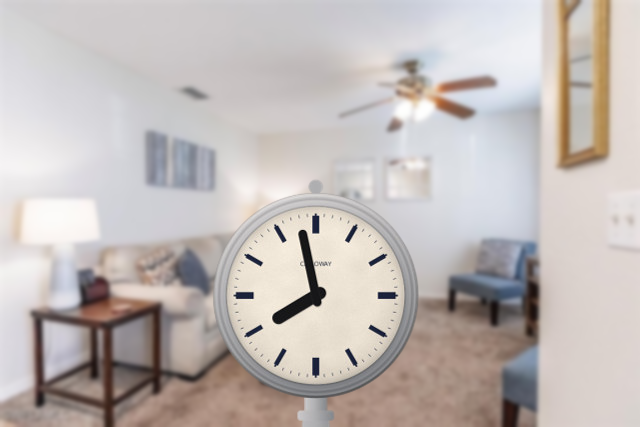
{"hour": 7, "minute": 58}
